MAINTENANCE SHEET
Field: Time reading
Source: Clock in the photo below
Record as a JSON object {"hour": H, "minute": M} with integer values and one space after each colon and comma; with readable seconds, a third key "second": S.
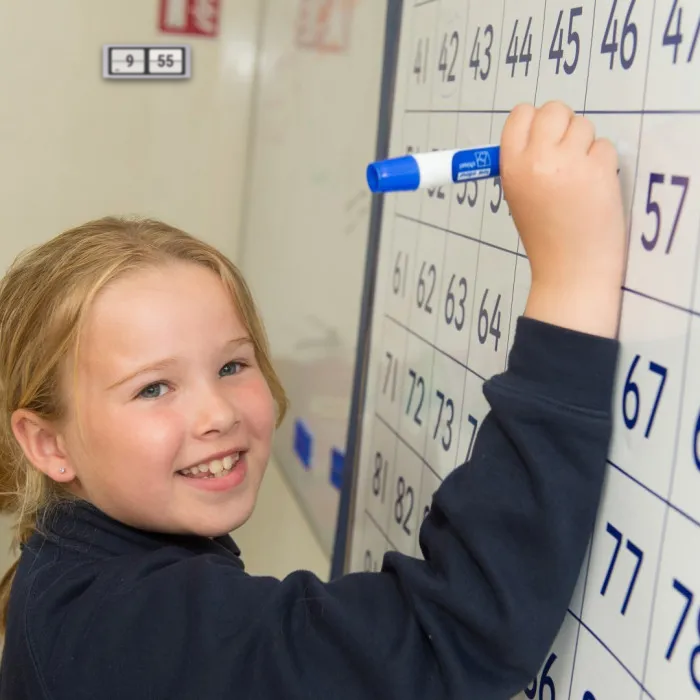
{"hour": 9, "minute": 55}
